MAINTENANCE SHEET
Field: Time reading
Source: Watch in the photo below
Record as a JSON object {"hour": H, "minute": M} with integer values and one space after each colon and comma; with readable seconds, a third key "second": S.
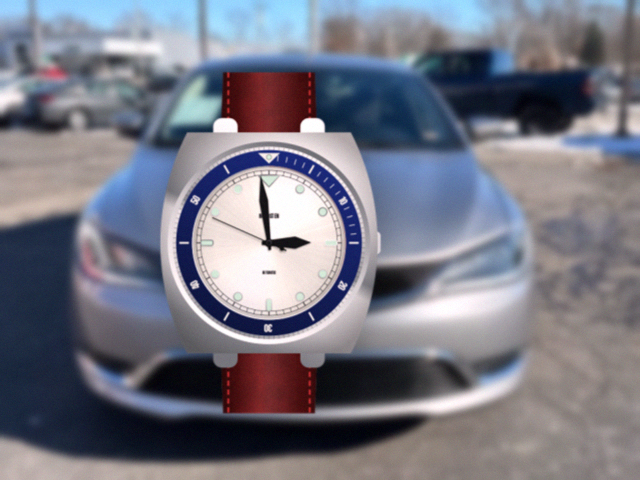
{"hour": 2, "minute": 58, "second": 49}
